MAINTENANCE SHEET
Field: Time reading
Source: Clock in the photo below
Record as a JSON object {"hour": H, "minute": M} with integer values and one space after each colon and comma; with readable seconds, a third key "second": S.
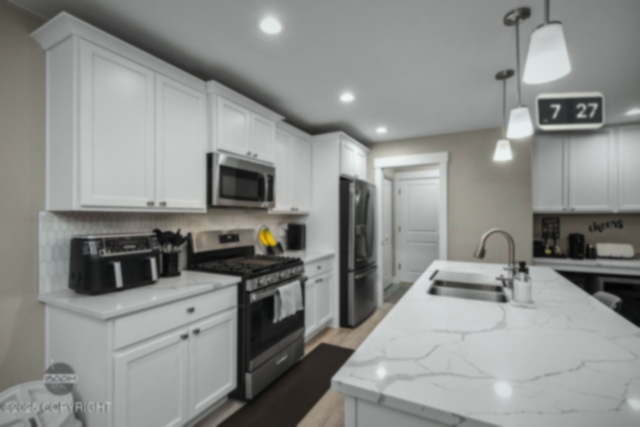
{"hour": 7, "minute": 27}
